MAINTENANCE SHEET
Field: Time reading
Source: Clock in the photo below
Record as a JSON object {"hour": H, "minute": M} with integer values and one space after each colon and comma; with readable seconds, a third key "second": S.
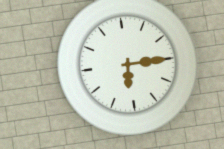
{"hour": 6, "minute": 15}
